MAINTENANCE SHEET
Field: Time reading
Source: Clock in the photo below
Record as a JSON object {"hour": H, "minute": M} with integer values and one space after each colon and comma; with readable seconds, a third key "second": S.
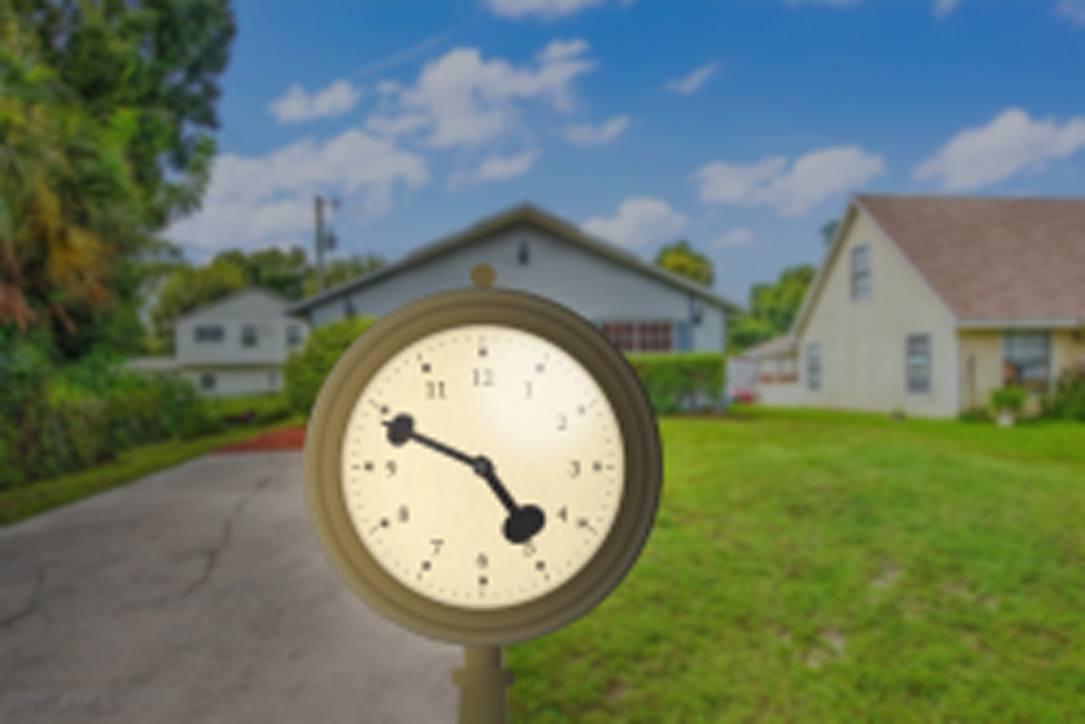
{"hour": 4, "minute": 49}
